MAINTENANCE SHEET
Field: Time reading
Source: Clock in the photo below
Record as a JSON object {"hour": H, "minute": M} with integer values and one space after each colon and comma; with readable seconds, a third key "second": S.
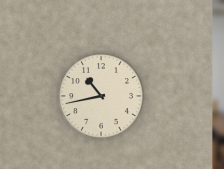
{"hour": 10, "minute": 43}
